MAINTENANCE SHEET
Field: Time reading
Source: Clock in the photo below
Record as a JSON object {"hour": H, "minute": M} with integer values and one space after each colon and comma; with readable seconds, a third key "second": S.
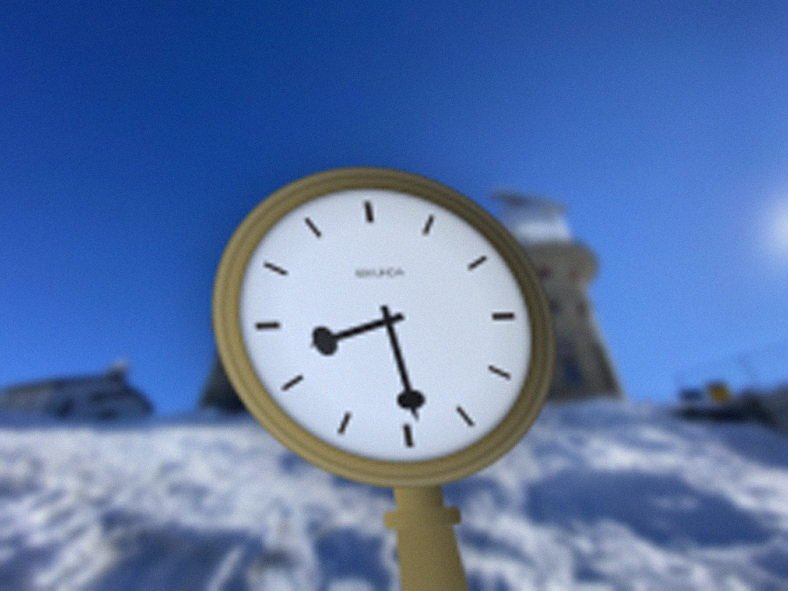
{"hour": 8, "minute": 29}
